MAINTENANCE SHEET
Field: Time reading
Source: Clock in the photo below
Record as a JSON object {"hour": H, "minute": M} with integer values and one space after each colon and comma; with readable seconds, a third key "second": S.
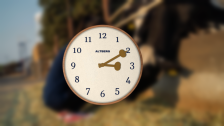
{"hour": 3, "minute": 10}
